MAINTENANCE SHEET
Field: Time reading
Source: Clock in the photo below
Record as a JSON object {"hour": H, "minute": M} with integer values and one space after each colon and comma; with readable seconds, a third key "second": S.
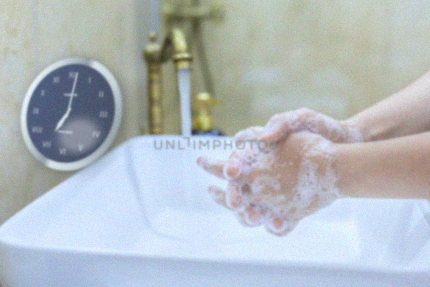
{"hour": 7, "minute": 1}
